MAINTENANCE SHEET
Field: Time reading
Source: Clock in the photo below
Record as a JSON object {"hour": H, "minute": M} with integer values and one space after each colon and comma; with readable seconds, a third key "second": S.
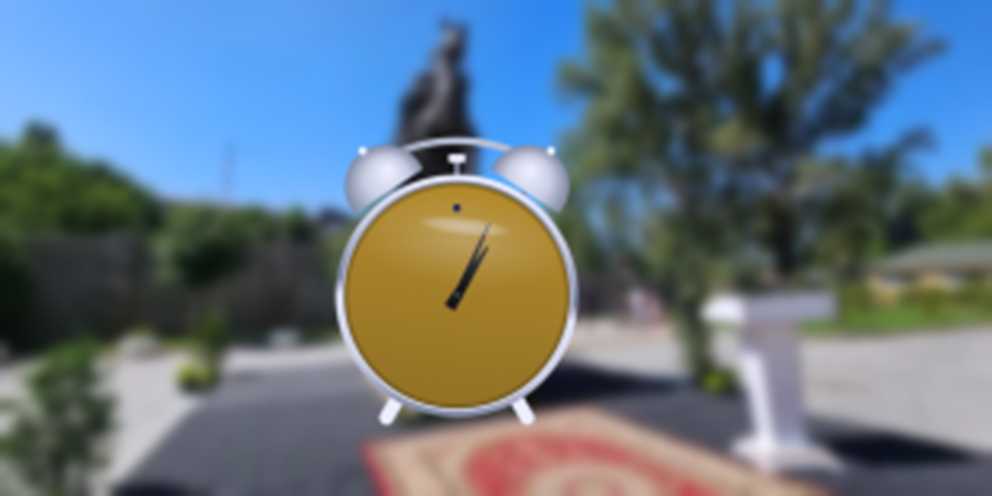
{"hour": 1, "minute": 4}
